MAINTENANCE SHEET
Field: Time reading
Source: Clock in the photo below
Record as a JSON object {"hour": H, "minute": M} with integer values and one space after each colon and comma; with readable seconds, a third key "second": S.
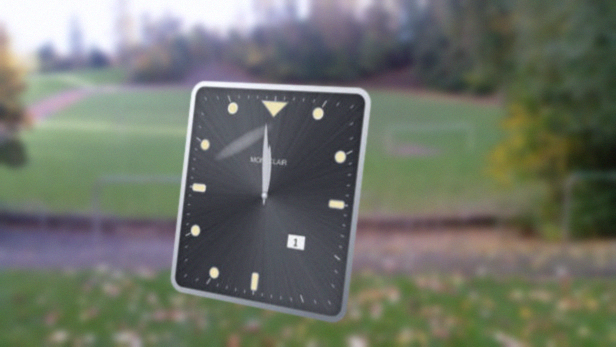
{"hour": 11, "minute": 59}
